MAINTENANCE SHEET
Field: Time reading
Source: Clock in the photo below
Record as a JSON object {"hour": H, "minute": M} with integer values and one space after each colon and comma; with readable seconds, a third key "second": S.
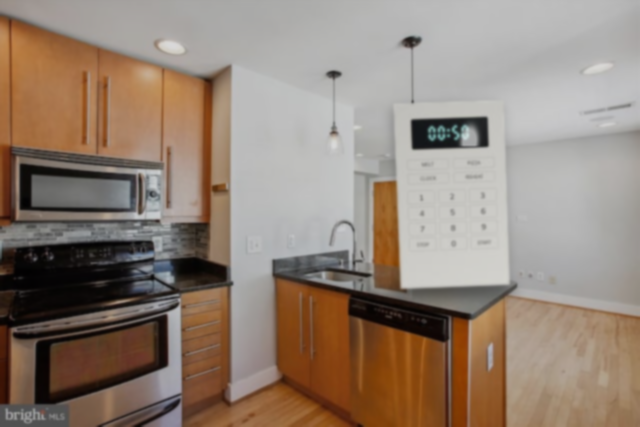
{"hour": 0, "minute": 50}
